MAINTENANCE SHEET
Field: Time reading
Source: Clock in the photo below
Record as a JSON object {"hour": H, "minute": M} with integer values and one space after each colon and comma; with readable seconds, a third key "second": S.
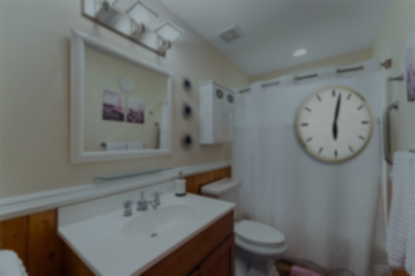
{"hour": 6, "minute": 2}
